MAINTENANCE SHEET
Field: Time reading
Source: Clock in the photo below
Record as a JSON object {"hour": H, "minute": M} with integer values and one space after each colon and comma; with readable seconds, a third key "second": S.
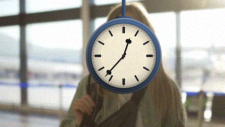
{"hour": 12, "minute": 37}
